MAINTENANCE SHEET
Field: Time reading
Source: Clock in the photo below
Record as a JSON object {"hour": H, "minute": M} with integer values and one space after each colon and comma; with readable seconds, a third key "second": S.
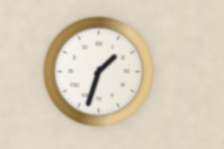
{"hour": 1, "minute": 33}
